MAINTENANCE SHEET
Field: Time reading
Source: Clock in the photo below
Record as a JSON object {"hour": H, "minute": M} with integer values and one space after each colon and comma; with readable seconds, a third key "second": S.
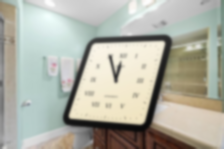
{"hour": 11, "minute": 55}
